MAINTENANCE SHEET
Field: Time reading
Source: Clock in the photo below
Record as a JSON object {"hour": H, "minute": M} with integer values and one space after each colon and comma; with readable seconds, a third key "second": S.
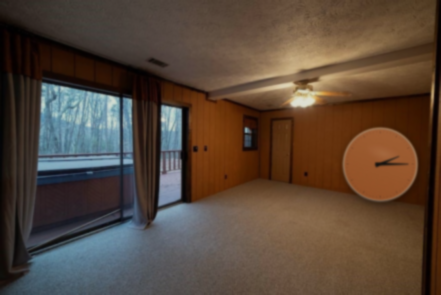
{"hour": 2, "minute": 15}
